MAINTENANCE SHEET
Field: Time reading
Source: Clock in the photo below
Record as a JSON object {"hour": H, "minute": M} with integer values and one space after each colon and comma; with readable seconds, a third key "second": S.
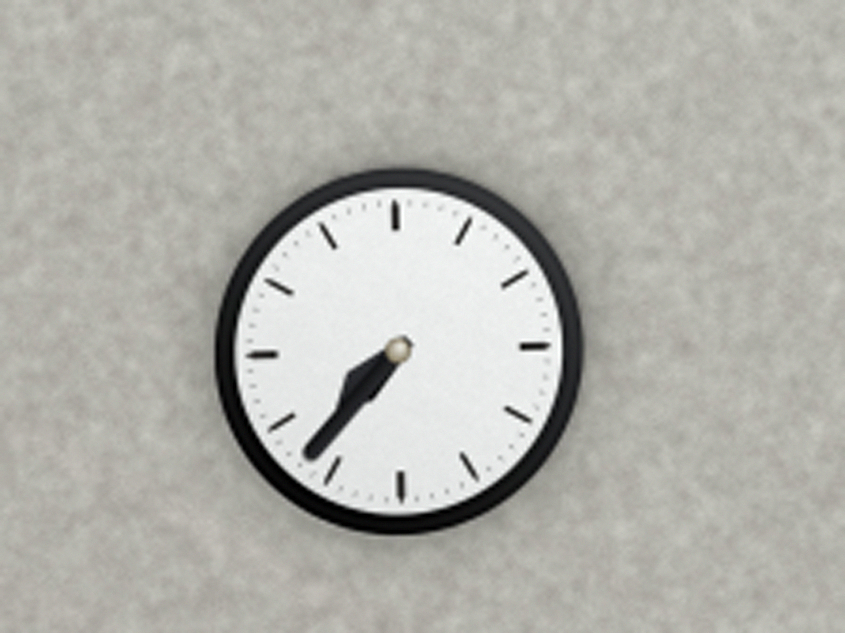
{"hour": 7, "minute": 37}
